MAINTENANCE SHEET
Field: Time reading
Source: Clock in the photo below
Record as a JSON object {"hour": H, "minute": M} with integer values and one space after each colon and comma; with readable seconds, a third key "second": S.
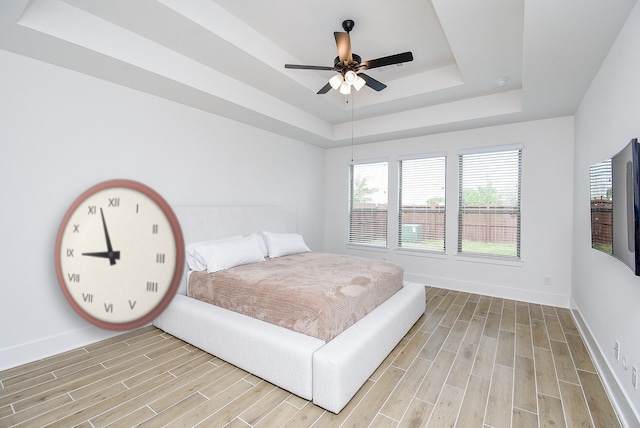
{"hour": 8, "minute": 57}
